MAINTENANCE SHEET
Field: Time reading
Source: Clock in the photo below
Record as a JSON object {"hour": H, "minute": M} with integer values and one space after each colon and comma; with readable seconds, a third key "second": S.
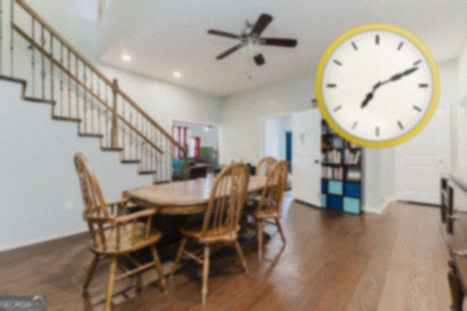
{"hour": 7, "minute": 11}
